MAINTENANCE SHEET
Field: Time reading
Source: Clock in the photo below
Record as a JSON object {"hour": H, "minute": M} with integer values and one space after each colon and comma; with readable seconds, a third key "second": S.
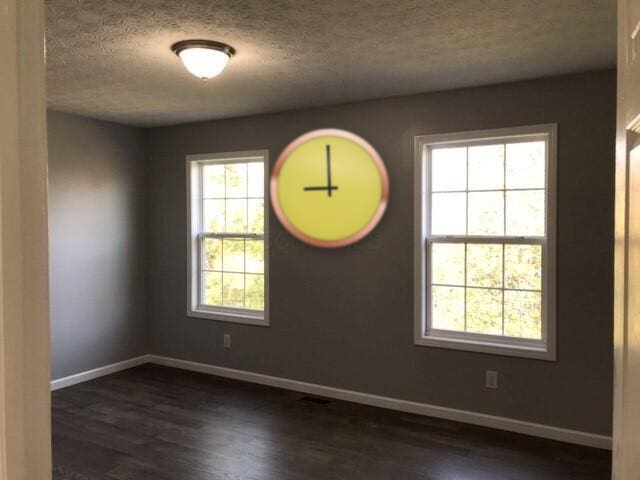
{"hour": 9, "minute": 0}
